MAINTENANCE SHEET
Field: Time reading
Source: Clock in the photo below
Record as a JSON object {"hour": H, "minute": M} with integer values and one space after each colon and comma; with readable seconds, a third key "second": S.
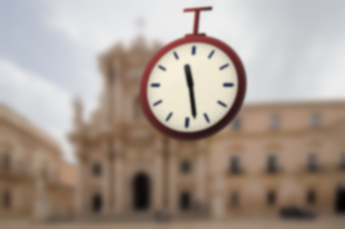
{"hour": 11, "minute": 28}
